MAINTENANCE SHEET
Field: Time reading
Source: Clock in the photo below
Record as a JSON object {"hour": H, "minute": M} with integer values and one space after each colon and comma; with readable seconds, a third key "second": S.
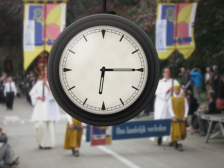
{"hour": 6, "minute": 15}
